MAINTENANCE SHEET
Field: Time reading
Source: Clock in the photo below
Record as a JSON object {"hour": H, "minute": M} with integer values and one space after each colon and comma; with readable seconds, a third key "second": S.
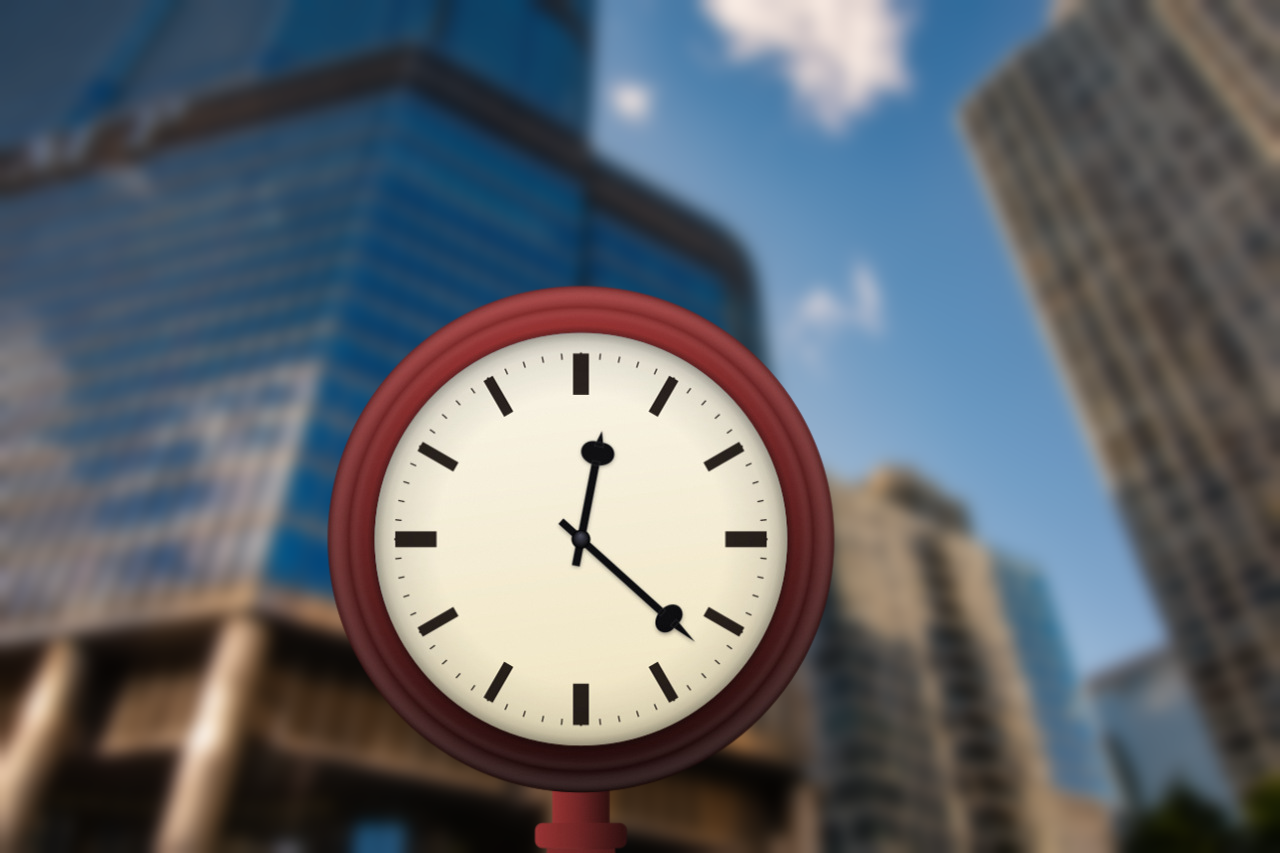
{"hour": 12, "minute": 22}
